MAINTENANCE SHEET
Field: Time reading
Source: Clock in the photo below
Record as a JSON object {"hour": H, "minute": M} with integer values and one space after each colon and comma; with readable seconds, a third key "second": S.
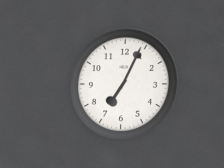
{"hour": 7, "minute": 4}
